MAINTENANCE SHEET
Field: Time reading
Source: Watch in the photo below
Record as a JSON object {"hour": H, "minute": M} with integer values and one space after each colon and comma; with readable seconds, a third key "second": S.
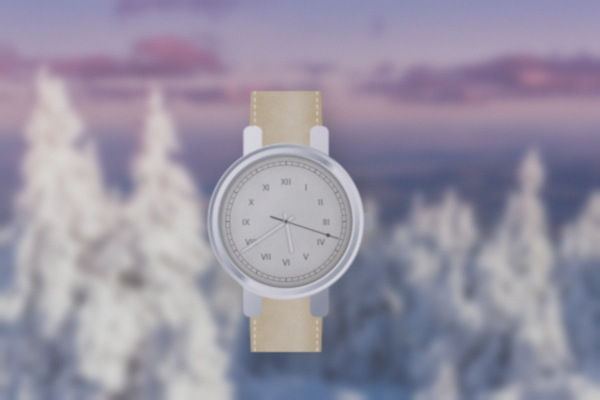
{"hour": 5, "minute": 39, "second": 18}
